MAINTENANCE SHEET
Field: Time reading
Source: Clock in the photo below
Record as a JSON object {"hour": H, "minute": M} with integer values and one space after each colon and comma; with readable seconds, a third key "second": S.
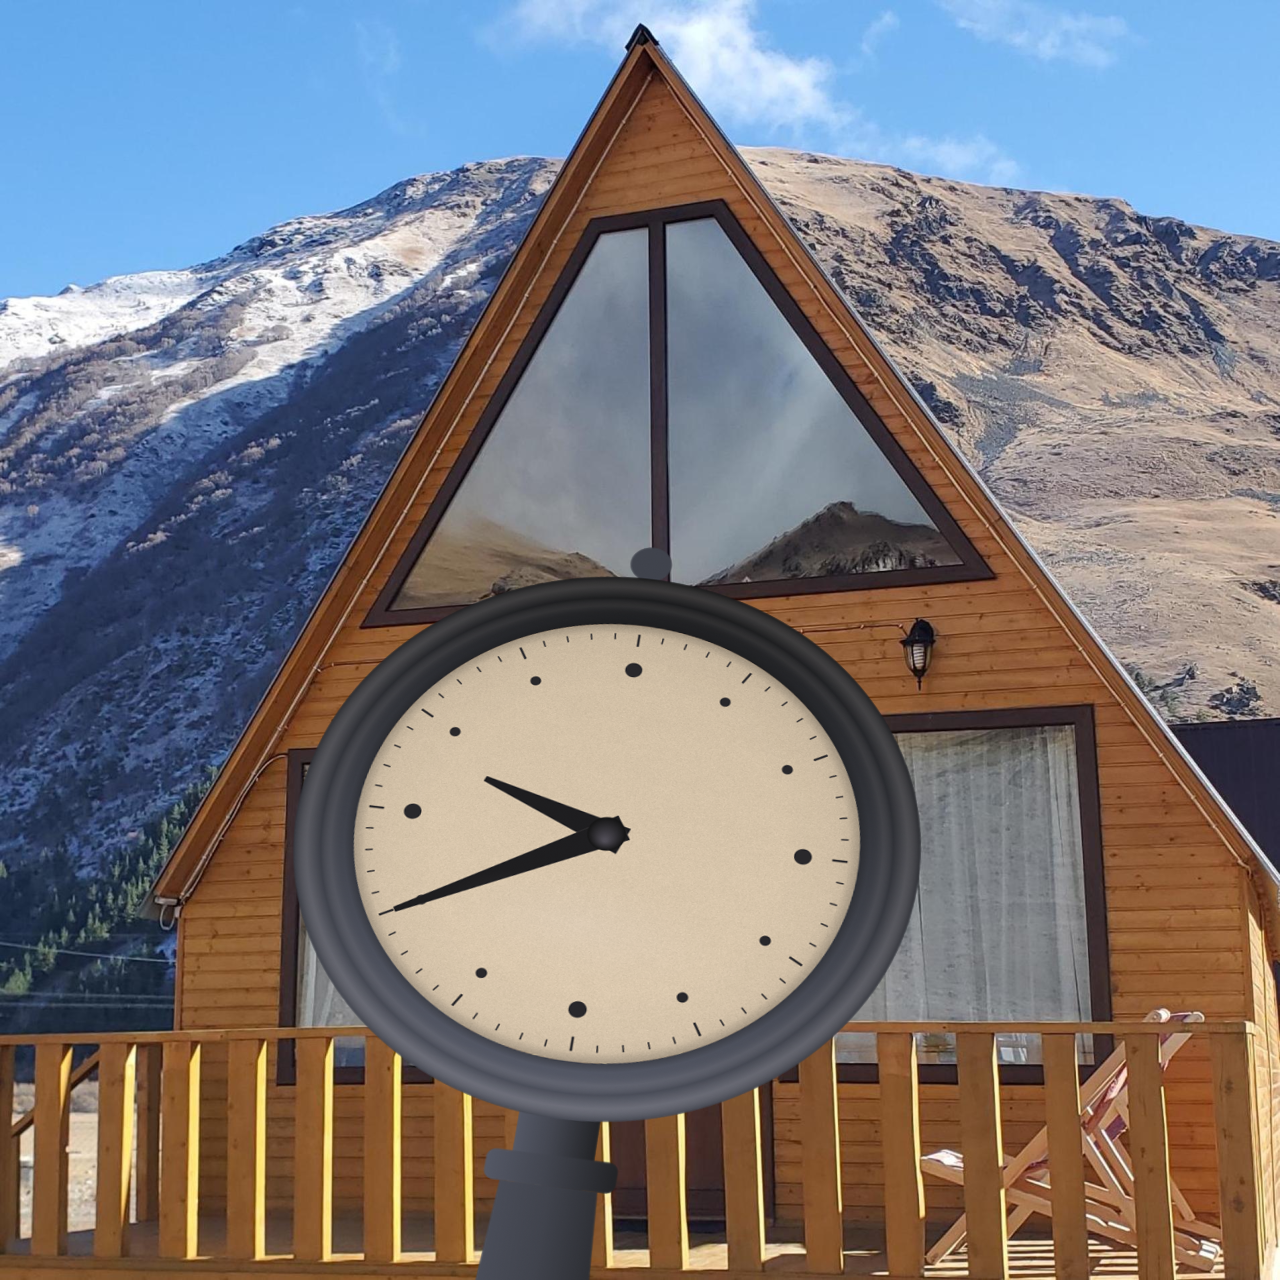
{"hour": 9, "minute": 40}
